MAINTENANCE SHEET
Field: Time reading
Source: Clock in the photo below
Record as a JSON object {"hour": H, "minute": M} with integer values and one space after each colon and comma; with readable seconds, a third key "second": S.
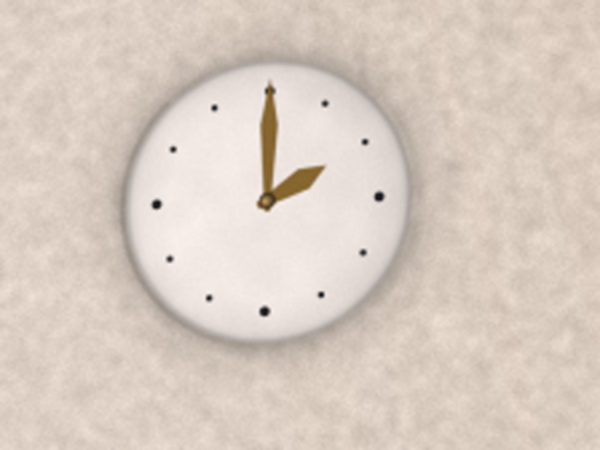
{"hour": 2, "minute": 0}
